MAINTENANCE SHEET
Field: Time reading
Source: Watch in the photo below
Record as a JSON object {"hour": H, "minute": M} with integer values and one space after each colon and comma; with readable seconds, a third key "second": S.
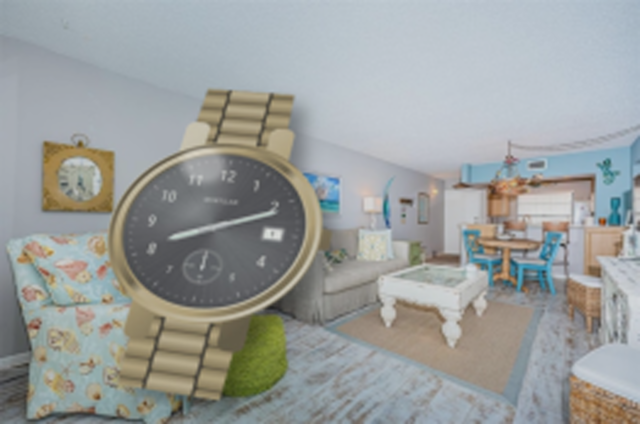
{"hour": 8, "minute": 11}
